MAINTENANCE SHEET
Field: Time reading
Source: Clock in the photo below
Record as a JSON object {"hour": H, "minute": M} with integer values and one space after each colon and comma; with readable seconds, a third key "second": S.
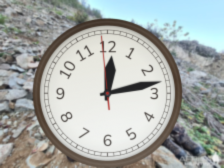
{"hour": 12, "minute": 12, "second": 59}
